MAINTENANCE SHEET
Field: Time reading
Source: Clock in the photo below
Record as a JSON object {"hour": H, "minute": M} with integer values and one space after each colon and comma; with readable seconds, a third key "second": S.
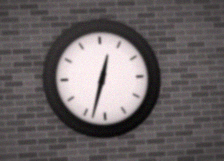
{"hour": 12, "minute": 33}
